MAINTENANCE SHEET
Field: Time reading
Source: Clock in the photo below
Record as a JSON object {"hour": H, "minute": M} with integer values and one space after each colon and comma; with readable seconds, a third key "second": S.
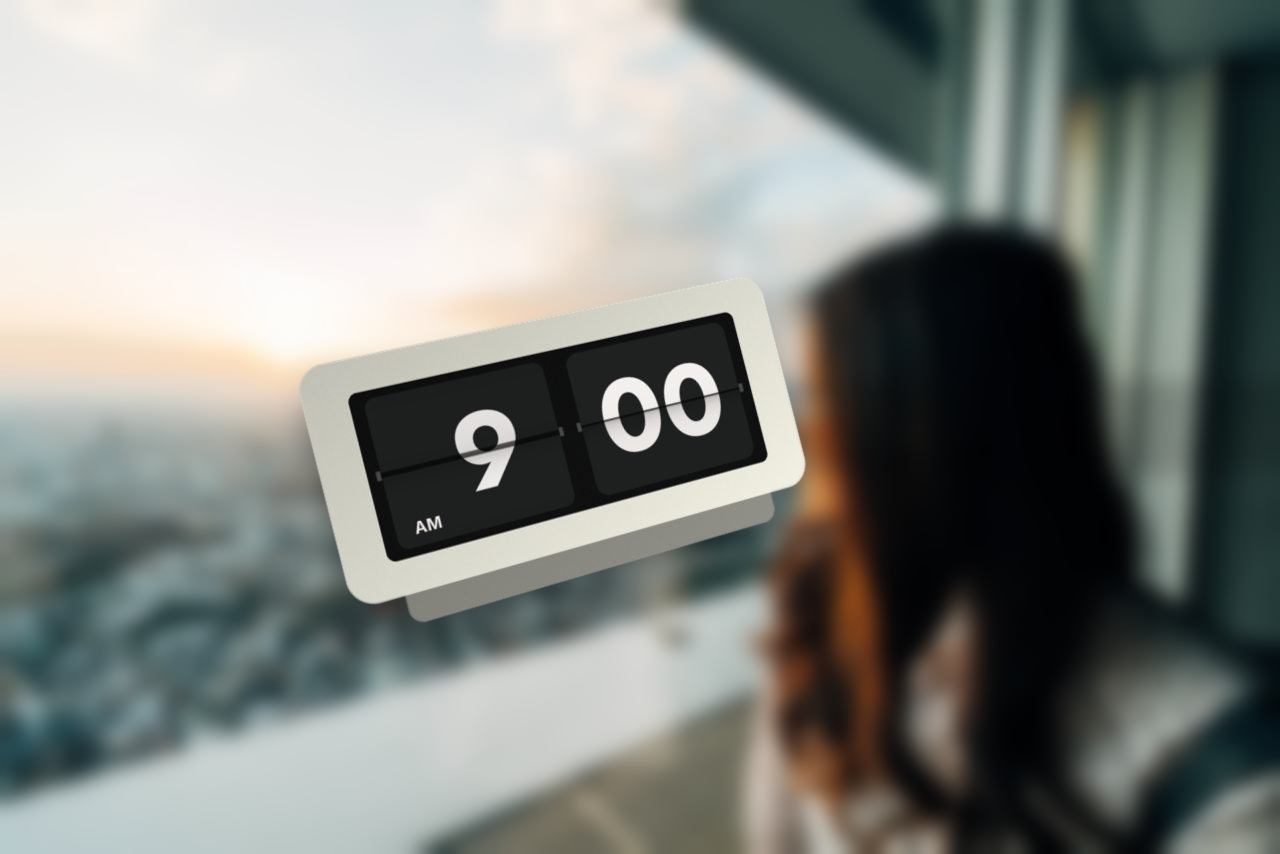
{"hour": 9, "minute": 0}
